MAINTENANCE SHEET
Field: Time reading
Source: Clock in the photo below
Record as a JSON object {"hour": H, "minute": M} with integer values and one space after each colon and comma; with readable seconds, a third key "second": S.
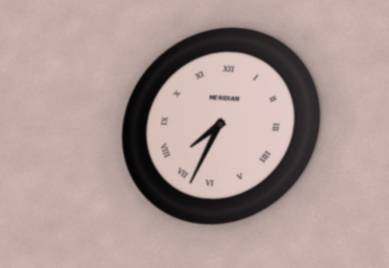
{"hour": 7, "minute": 33}
